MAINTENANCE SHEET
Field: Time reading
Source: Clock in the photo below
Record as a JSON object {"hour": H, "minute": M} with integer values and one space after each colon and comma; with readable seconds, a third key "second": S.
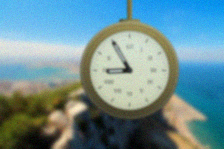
{"hour": 8, "minute": 55}
